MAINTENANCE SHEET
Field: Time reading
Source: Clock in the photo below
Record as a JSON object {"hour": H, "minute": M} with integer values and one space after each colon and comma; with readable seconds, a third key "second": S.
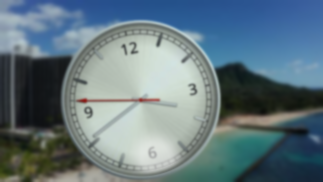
{"hour": 3, "minute": 40, "second": 47}
